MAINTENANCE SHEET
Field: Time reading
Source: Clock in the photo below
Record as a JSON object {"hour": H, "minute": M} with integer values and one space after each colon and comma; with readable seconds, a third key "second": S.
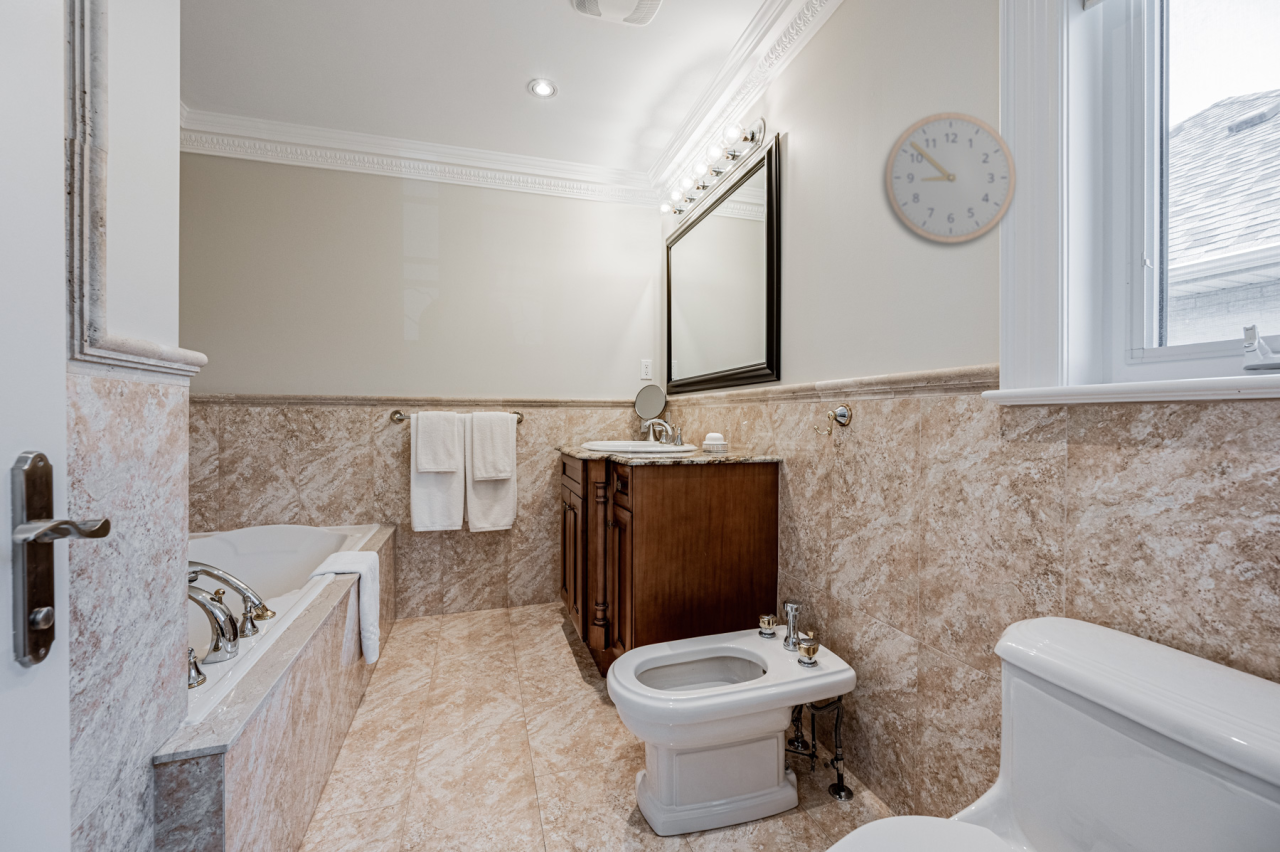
{"hour": 8, "minute": 52}
